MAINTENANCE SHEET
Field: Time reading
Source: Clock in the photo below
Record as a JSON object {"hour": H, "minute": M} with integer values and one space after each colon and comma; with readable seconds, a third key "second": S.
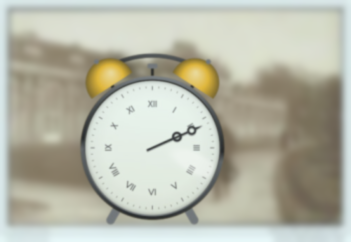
{"hour": 2, "minute": 11}
